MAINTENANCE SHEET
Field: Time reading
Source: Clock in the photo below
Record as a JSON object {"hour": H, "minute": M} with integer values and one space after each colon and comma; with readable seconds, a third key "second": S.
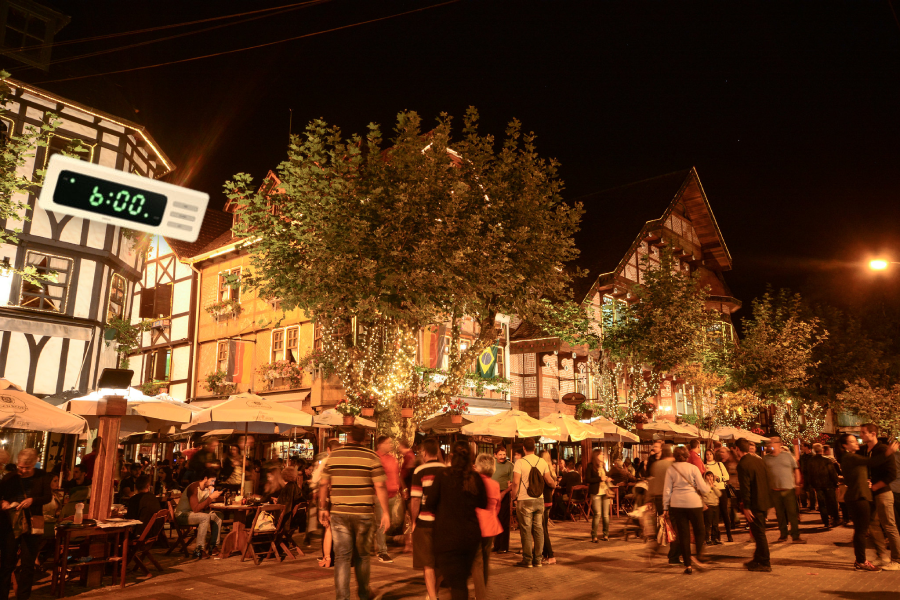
{"hour": 6, "minute": 0}
